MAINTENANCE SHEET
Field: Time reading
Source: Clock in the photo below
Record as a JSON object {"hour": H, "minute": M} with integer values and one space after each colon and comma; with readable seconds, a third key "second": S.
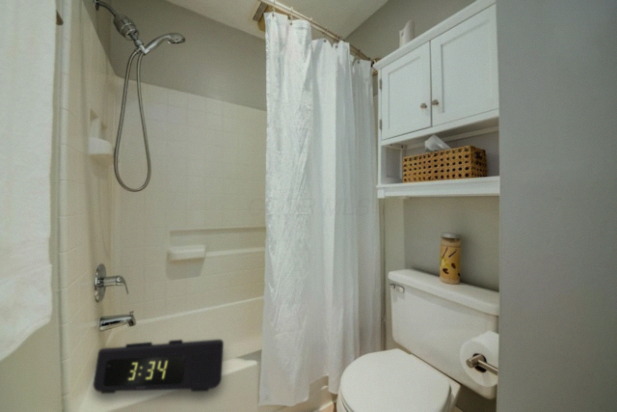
{"hour": 3, "minute": 34}
